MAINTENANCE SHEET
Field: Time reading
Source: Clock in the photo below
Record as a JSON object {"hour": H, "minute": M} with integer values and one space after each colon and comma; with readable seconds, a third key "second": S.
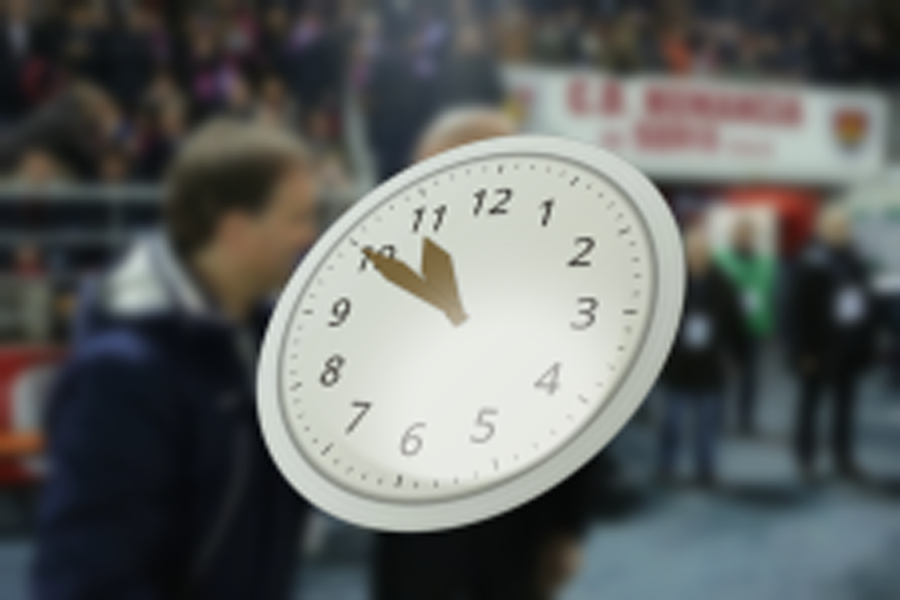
{"hour": 10, "minute": 50}
